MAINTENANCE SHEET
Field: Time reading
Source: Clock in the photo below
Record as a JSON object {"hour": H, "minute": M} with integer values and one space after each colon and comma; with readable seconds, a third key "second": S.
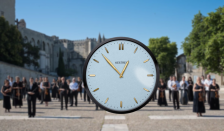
{"hour": 12, "minute": 53}
